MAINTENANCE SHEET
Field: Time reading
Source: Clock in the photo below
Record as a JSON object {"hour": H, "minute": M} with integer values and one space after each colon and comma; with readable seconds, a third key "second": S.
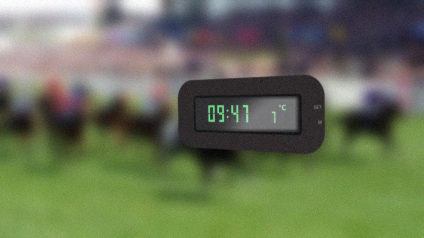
{"hour": 9, "minute": 47}
